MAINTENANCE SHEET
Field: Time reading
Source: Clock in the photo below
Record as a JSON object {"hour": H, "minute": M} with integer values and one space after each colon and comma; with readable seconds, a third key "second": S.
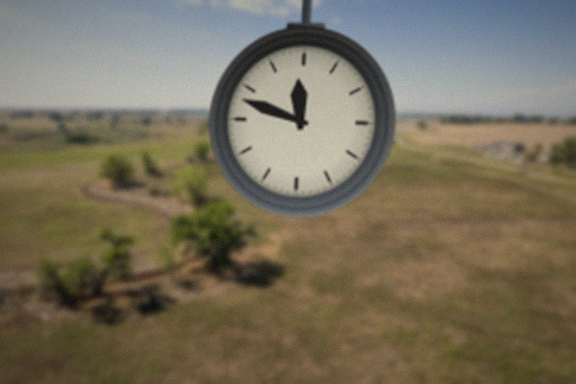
{"hour": 11, "minute": 48}
